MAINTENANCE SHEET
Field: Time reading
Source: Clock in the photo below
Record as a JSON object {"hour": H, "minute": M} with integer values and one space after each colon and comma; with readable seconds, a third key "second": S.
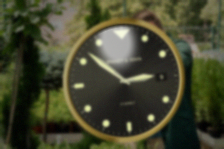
{"hour": 2, "minute": 52}
